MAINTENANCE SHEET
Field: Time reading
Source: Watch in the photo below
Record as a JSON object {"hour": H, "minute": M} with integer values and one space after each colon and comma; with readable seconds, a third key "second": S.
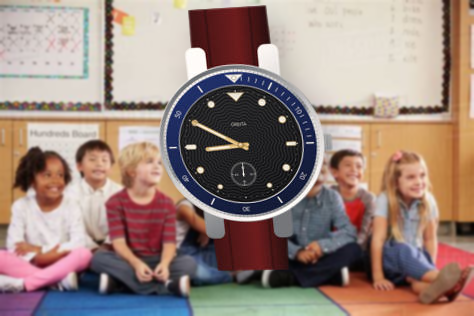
{"hour": 8, "minute": 50}
